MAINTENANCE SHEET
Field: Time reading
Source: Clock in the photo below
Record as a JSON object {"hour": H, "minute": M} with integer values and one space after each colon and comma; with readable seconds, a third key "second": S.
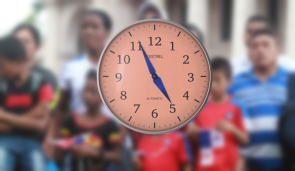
{"hour": 4, "minute": 56}
